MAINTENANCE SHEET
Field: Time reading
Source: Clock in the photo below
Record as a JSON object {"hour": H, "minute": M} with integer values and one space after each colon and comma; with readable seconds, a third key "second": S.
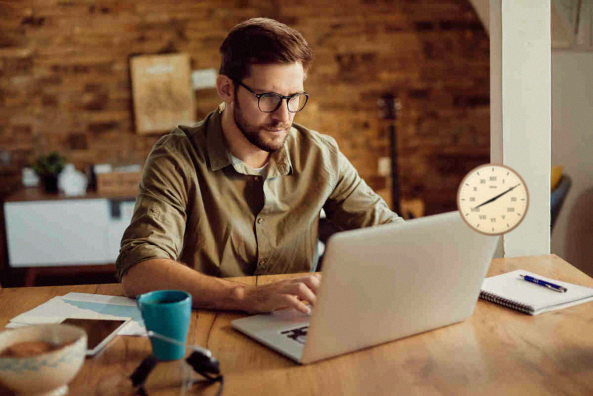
{"hour": 8, "minute": 10}
